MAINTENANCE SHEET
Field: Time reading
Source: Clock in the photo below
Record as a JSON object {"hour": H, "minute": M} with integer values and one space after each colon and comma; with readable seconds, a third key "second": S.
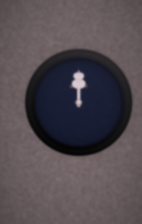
{"hour": 12, "minute": 0}
